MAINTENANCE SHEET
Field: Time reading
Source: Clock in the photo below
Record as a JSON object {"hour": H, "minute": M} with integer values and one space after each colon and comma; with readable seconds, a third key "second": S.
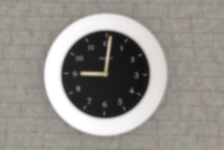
{"hour": 9, "minute": 1}
